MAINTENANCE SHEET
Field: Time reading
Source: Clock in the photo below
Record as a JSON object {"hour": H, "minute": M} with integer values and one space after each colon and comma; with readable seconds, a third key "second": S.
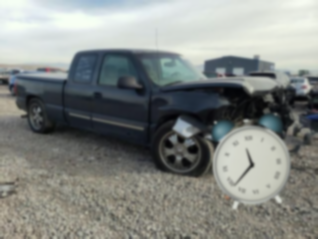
{"hour": 11, "minute": 38}
